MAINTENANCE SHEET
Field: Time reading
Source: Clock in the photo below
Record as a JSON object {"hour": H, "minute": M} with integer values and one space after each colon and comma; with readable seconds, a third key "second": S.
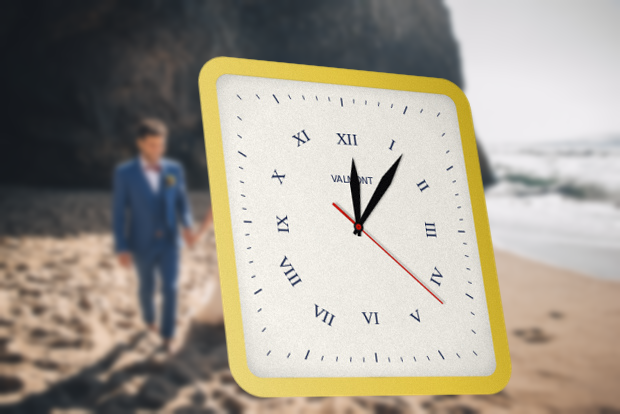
{"hour": 12, "minute": 6, "second": 22}
